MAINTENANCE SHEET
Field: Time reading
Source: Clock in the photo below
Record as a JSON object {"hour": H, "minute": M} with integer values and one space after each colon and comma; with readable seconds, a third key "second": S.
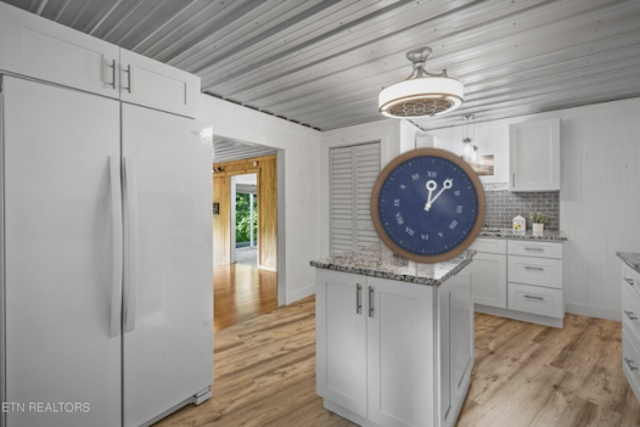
{"hour": 12, "minute": 6}
